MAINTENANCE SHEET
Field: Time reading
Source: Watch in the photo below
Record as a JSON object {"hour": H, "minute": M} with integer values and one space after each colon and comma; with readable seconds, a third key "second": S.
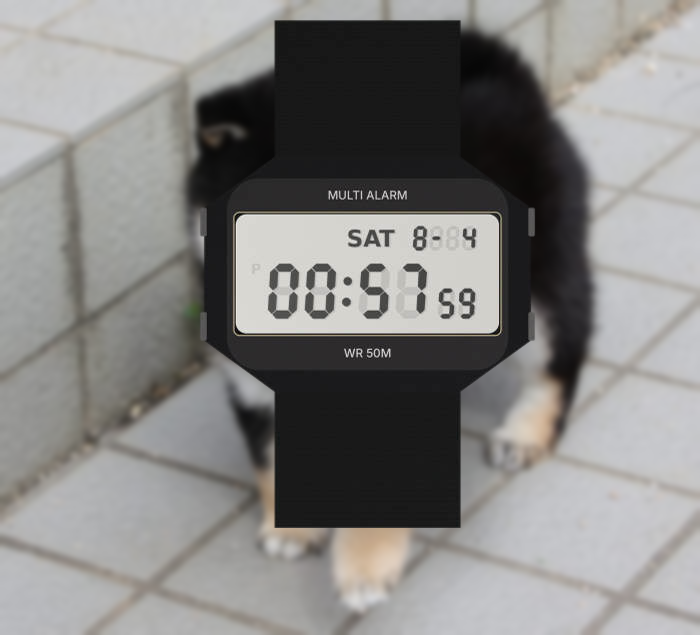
{"hour": 0, "minute": 57, "second": 59}
